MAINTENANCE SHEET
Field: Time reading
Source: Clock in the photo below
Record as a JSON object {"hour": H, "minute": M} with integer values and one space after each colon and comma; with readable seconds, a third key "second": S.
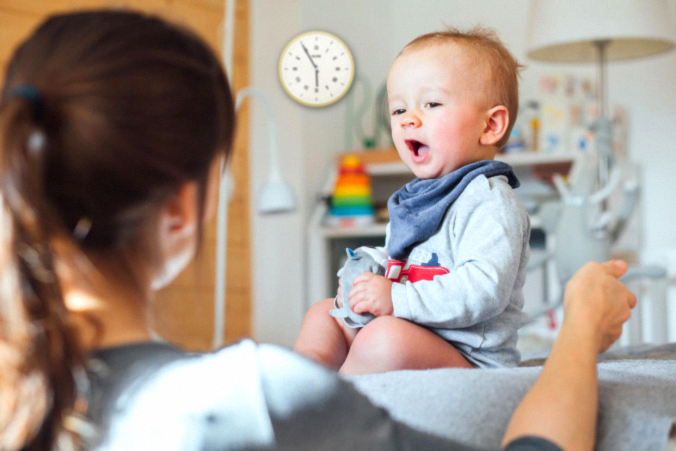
{"hour": 5, "minute": 55}
